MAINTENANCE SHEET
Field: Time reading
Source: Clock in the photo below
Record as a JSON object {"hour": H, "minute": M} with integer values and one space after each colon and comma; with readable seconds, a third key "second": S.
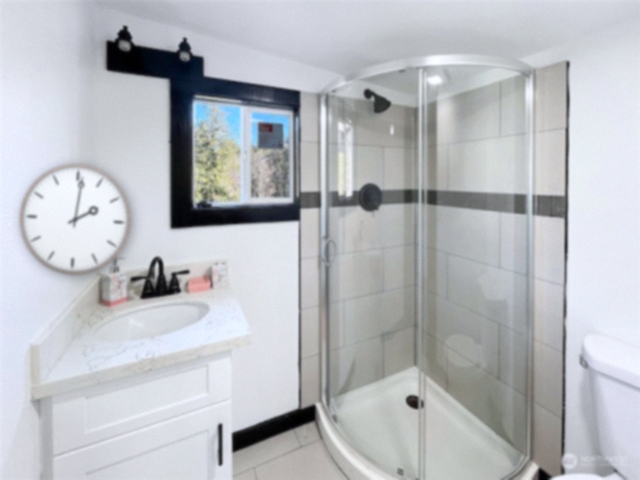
{"hour": 2, "minute": 1}
